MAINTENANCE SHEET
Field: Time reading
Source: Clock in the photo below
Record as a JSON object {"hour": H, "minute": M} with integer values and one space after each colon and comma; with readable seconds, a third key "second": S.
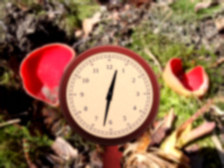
{"hour": 12, "minute": 32}
